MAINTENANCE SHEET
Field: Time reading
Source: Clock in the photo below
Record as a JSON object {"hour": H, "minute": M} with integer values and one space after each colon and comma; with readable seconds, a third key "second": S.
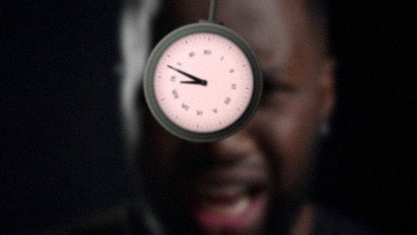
{"hour": 8, "minute": 48}
